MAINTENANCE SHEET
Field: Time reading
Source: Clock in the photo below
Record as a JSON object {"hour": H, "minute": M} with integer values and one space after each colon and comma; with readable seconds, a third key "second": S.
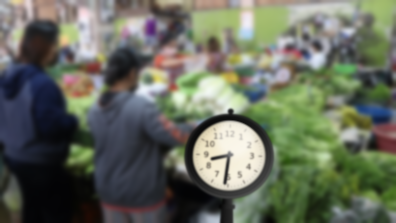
{"hour": 8, "minute": 31}
